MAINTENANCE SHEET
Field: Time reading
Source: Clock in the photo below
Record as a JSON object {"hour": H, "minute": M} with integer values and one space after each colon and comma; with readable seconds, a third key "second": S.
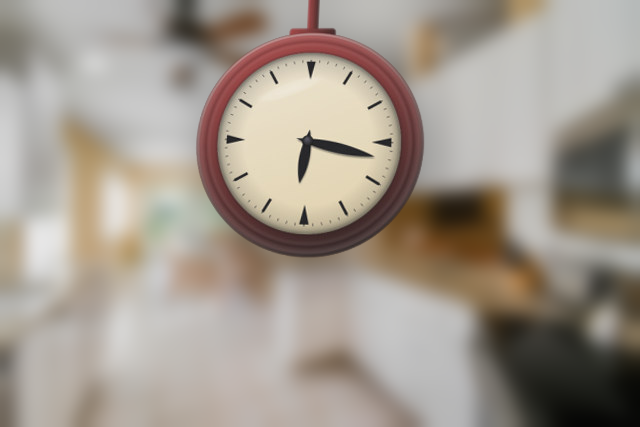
{"hour": 6, "minute": 17}
